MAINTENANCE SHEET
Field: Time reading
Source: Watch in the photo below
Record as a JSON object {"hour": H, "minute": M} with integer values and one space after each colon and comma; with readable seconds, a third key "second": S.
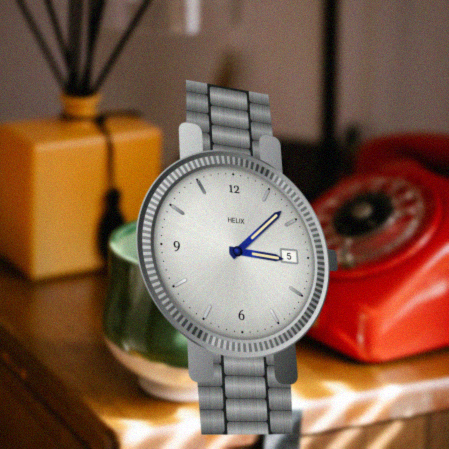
{"hour": 3, "minute": 8}
